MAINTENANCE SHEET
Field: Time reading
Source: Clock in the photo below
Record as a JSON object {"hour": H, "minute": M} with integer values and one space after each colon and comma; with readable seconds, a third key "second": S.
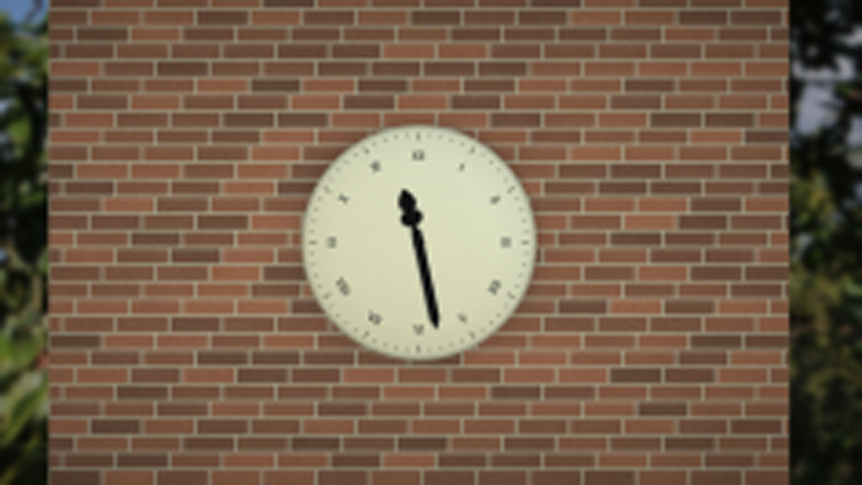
{"hour": 11, "minute": 28}
